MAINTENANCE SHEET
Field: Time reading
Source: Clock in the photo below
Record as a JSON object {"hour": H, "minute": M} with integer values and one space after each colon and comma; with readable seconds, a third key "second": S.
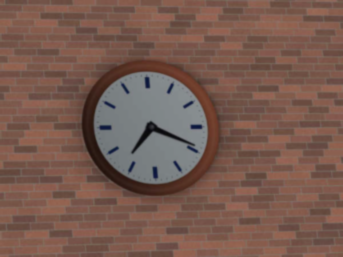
{"hour": 7, "minute": 19}
